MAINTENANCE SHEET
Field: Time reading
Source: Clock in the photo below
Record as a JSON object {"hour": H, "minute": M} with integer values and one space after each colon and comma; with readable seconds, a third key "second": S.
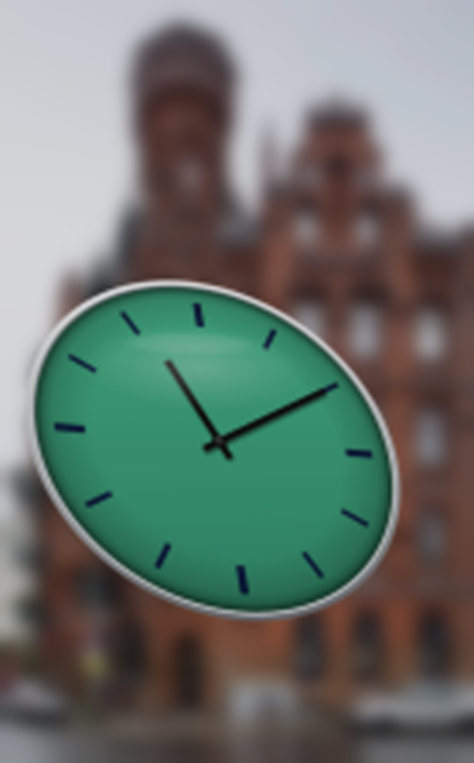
{"hour": 11, "minute": 10}
